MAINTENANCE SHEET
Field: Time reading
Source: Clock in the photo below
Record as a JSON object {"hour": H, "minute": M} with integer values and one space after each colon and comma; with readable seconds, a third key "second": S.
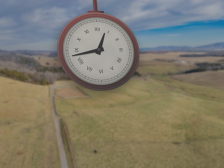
{"hour": 12, "minute": 43}
